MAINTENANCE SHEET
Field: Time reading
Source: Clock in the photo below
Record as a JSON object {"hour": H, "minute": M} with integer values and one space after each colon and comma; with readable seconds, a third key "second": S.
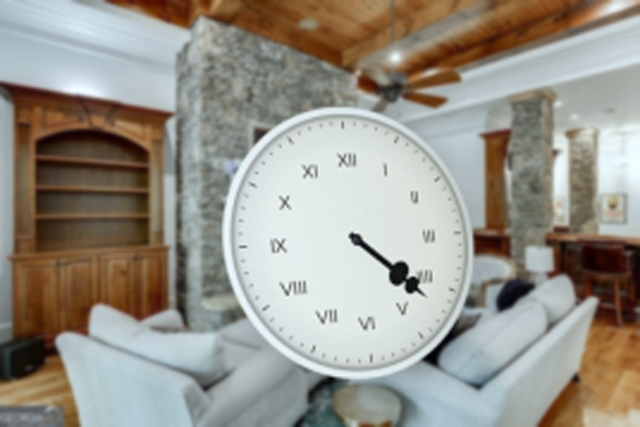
{"hour": 4, "minute": 22}
